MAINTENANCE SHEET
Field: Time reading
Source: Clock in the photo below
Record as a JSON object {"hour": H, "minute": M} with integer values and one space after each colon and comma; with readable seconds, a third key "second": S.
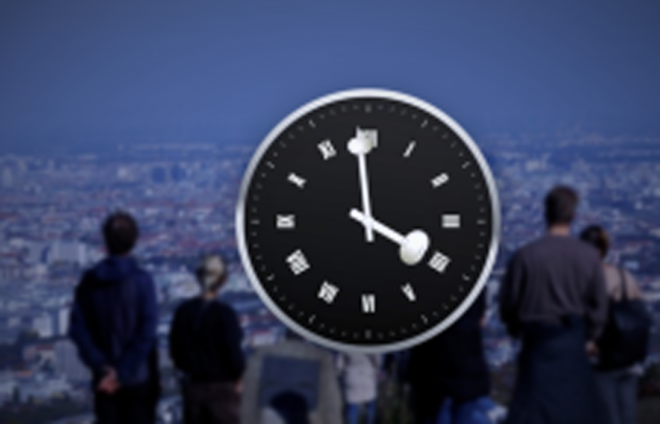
{"hour": 3, "minute": 59}
